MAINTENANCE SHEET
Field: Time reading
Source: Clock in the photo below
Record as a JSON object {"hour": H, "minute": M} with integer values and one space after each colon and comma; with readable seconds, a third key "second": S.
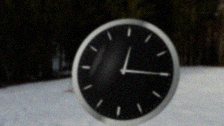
{"hour": 12, "minute": 15}
